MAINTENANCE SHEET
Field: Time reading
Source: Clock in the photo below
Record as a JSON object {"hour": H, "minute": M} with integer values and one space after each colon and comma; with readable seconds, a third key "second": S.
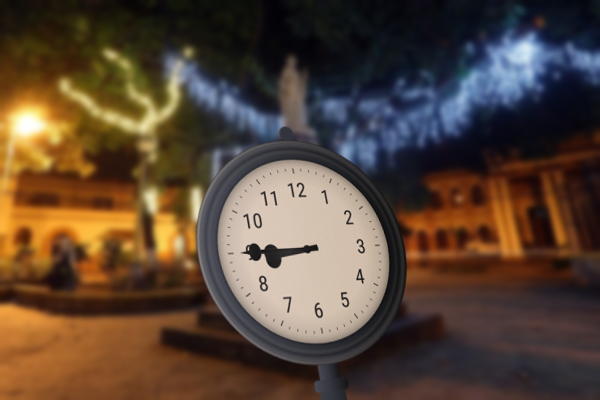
{"hour": 8, "minute": 45}
